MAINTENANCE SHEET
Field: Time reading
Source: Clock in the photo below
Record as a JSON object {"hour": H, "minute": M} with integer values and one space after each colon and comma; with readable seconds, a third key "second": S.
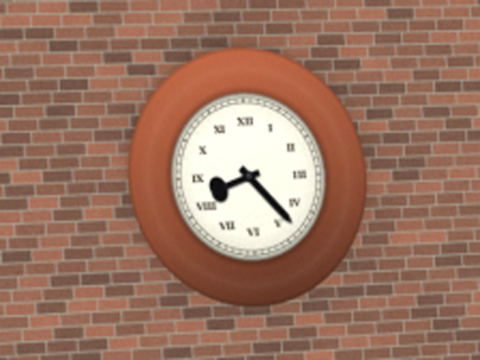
{"hour": 8, "minute": 23}
